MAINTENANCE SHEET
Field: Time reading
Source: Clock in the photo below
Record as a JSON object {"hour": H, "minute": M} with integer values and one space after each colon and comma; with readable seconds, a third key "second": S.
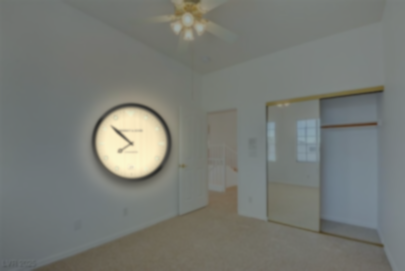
{"hour": 7, "minute": 52}
